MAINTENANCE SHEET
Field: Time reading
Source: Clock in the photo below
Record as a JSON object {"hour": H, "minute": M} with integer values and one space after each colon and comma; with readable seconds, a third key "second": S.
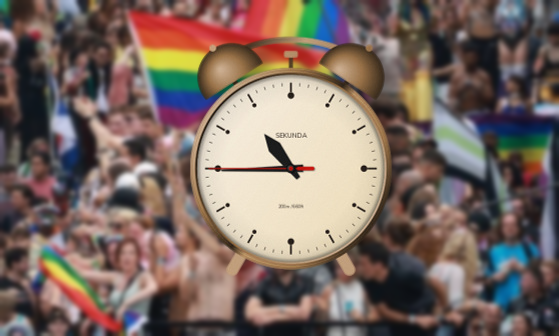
{"hour": 10, "minute": 44, "second": 45}
